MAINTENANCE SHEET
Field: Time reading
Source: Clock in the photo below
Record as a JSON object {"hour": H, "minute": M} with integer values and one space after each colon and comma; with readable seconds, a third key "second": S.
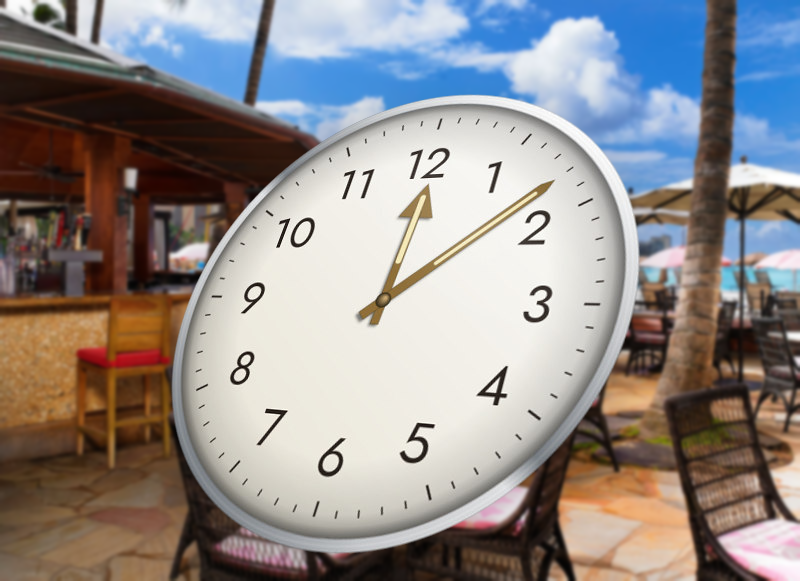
{"hour": 12, "minute": 8}
